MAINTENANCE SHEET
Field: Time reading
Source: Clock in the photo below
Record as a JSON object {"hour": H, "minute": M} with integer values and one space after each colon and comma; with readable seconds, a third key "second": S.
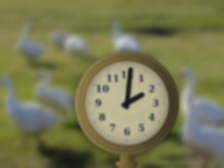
{"hour": 2, "minute": 1}
